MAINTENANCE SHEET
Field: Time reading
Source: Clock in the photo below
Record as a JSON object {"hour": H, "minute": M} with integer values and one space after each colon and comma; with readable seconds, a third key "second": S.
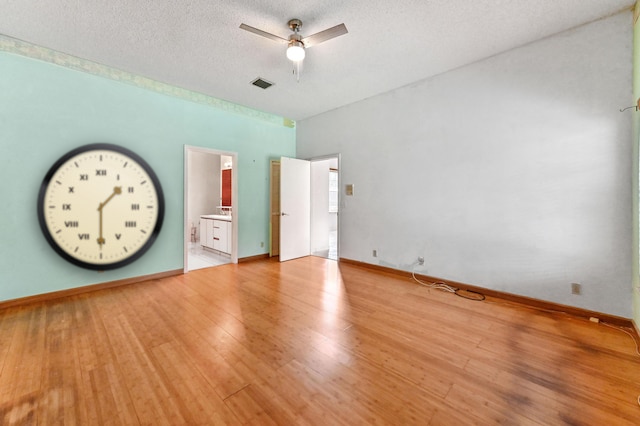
{"hour": 1, "minute": 30}
